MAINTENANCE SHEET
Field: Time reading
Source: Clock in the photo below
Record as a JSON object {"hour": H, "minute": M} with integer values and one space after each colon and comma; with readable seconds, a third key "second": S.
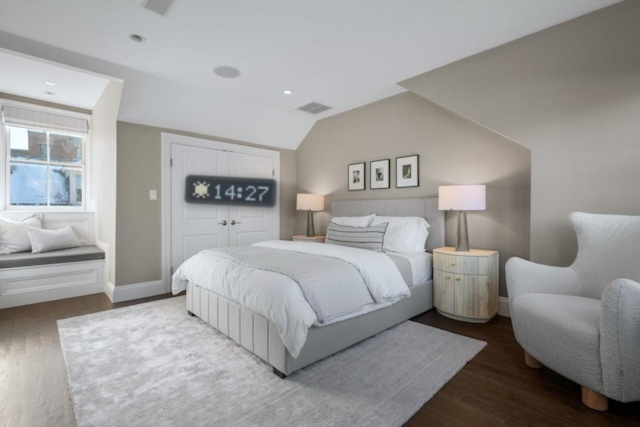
{"hour": 14, "minute": 27}
